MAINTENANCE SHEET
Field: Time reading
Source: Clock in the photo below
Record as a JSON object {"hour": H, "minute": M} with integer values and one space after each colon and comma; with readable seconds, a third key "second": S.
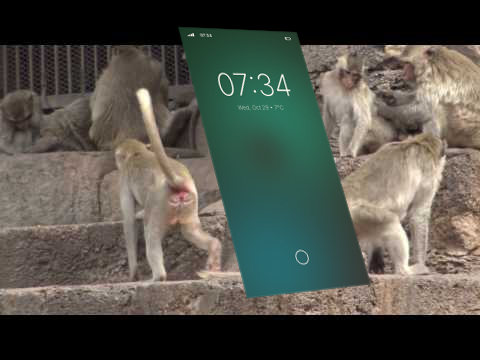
{"hour": 7, "minute": 34}
